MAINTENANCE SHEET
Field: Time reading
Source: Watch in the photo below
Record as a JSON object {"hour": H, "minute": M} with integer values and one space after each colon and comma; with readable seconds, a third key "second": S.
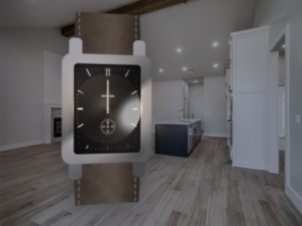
{"hour": 12, "minute": 0}
